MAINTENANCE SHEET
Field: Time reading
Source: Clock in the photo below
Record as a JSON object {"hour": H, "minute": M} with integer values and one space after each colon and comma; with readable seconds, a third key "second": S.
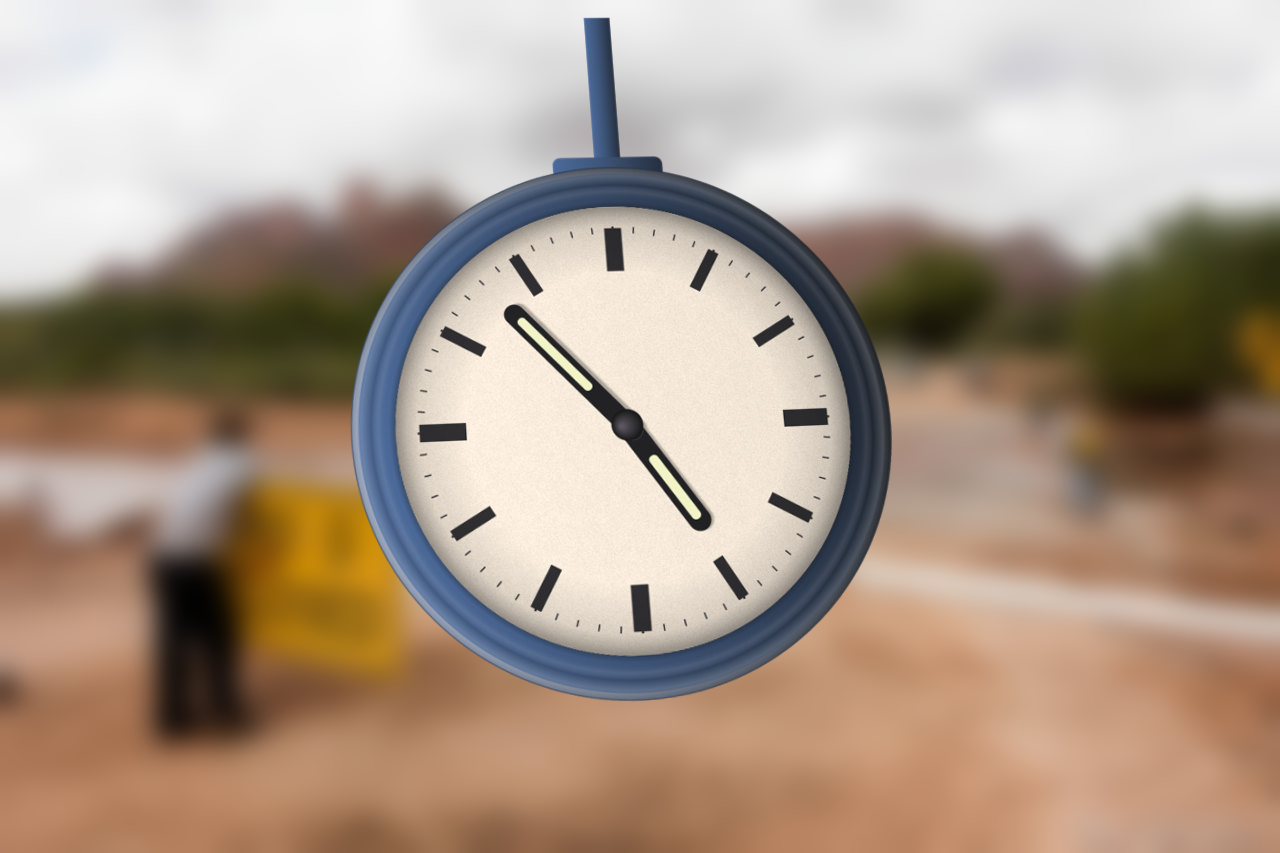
{"hour": 4, "minute": 53}
